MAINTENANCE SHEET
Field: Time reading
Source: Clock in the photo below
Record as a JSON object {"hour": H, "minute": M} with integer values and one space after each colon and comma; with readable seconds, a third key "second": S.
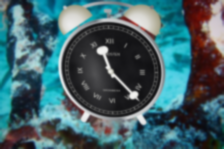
{"hour": 11, "minute": 23}
